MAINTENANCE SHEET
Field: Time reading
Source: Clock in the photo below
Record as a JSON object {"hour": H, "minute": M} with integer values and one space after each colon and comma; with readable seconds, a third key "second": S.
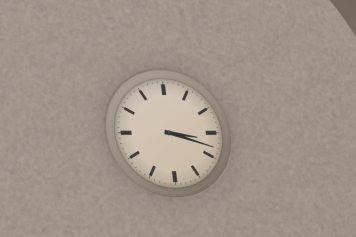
{"hour": 3, "minute": 18}
